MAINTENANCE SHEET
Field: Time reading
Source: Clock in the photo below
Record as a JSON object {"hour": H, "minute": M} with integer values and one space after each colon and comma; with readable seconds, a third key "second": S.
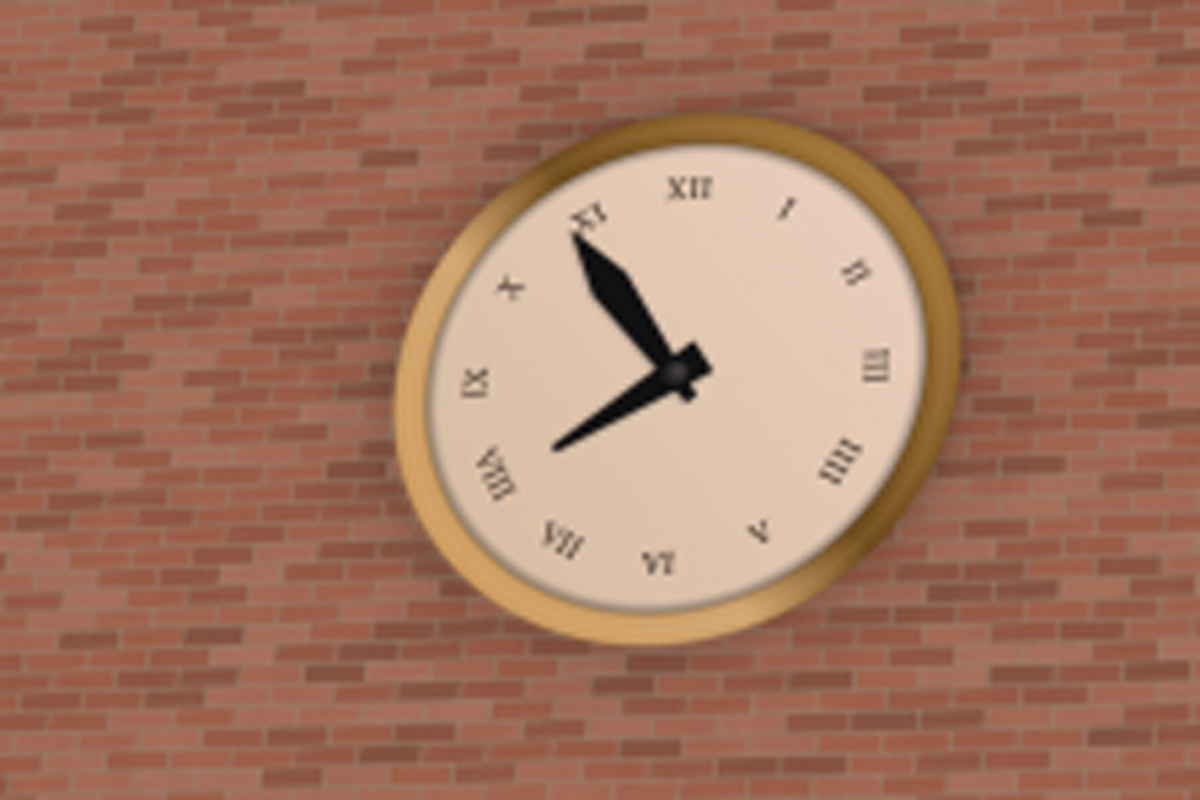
{"hour": 7, "minute": 54}
